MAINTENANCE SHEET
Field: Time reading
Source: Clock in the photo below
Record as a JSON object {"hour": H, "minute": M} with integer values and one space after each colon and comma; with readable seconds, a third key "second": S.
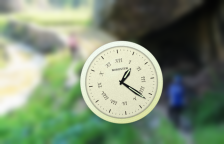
{"hour": 1, "minute": 22}
